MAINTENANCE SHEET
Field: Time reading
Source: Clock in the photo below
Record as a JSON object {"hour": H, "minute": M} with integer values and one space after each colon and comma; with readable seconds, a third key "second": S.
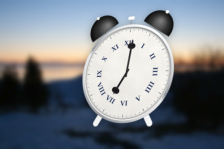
{"hour": 7, "minute": 1}
